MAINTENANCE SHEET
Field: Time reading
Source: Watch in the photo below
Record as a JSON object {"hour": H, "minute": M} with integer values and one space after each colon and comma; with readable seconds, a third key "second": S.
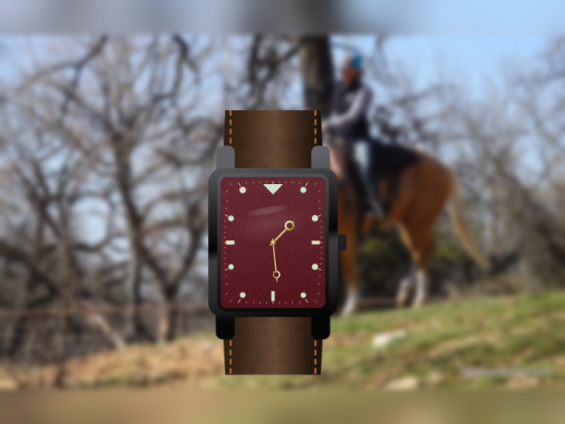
{"hour": 1, "minute": 29}
